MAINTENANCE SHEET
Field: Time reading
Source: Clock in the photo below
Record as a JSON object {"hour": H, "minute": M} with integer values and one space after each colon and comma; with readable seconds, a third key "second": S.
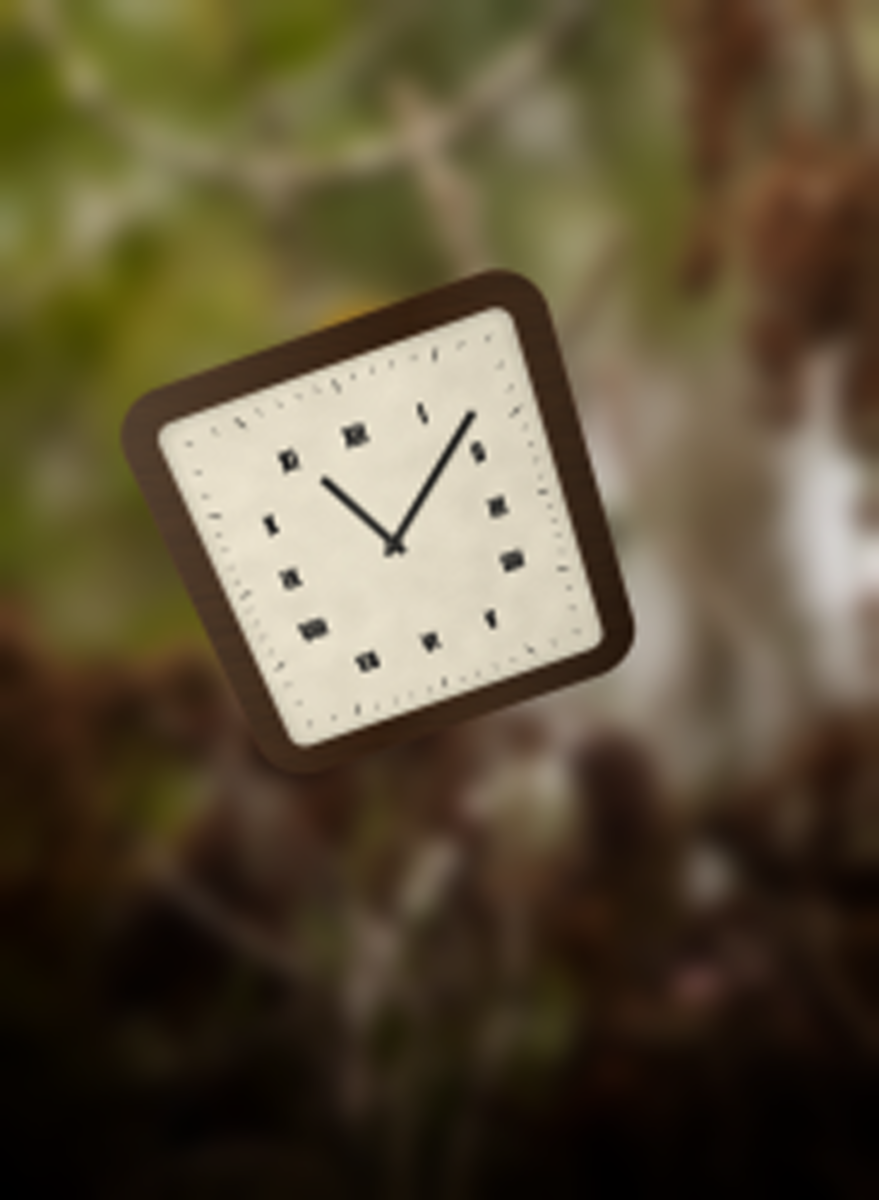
{"hour": 11, "minute": 8}
